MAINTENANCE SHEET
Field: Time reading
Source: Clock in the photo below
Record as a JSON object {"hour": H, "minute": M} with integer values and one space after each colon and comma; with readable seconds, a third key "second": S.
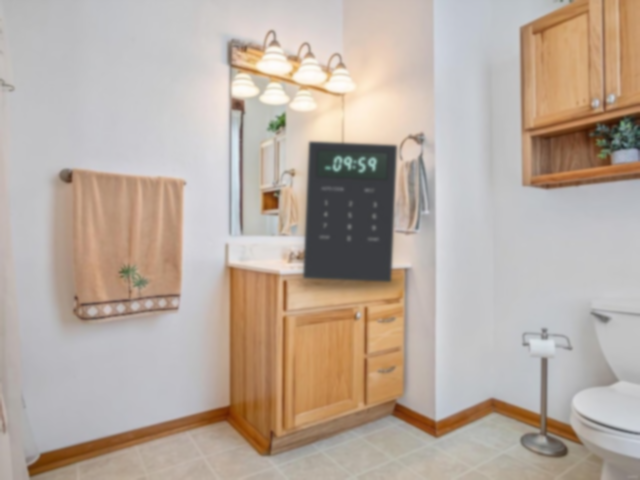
{"hour": 9, "minute": 59}
